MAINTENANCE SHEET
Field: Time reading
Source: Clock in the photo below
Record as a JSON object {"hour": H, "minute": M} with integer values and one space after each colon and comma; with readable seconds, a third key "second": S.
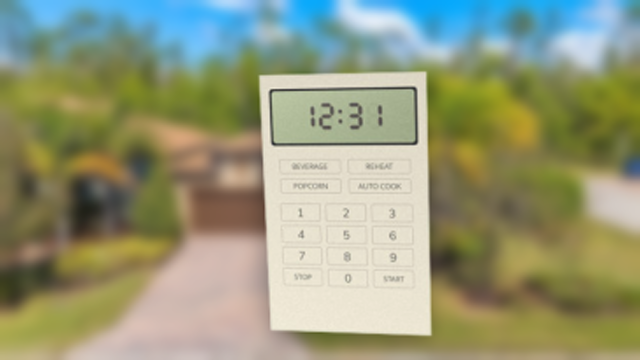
{"hour": 12, "minute": 31}
